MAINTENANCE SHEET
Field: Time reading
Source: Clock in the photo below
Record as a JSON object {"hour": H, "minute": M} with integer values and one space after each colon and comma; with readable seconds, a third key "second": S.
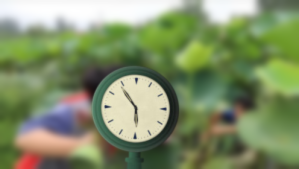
{"hour": 5, "minute": 54}
